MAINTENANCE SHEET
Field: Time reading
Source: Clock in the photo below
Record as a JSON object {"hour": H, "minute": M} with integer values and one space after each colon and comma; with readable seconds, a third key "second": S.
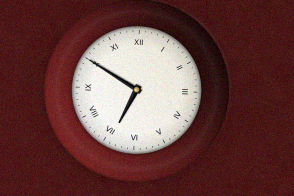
{"hour": 6, "minute": 50}
